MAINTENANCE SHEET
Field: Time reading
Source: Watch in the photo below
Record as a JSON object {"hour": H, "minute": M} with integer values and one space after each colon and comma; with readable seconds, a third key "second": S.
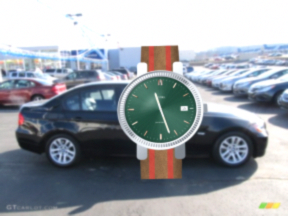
{"hour": 11, "minute": 27}
